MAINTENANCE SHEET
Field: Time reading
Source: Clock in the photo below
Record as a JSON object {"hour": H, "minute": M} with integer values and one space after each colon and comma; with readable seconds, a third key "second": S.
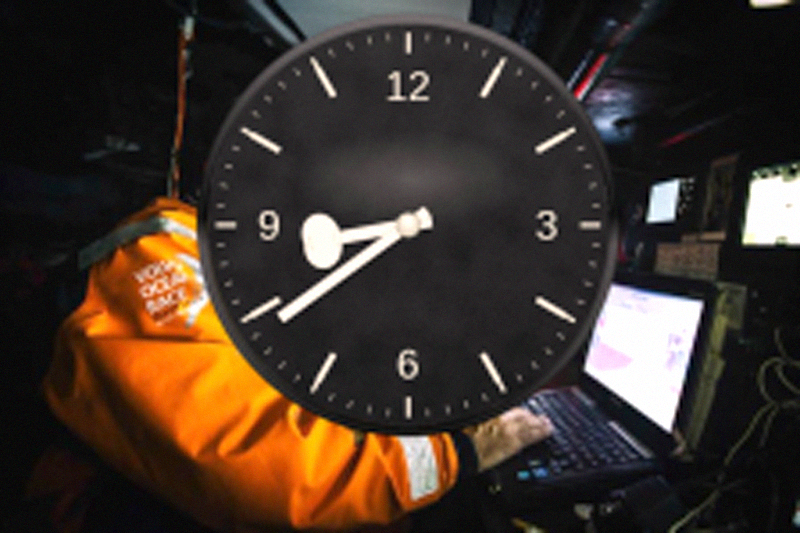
{"hour": 8, "minute": 39}
